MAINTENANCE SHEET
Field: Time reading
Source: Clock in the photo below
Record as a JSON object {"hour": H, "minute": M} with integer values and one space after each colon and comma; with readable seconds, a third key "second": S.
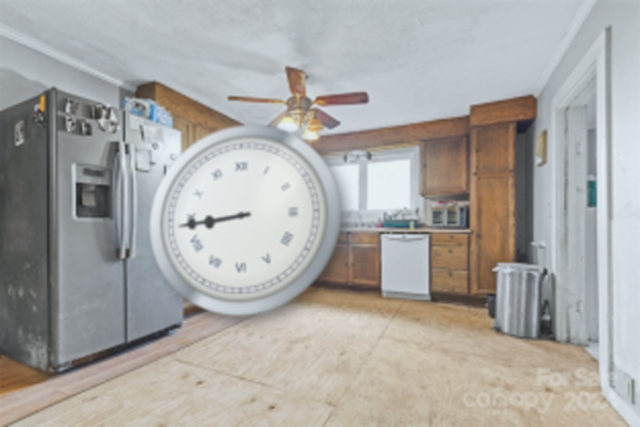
{"hour": 8, "minute": 44}
